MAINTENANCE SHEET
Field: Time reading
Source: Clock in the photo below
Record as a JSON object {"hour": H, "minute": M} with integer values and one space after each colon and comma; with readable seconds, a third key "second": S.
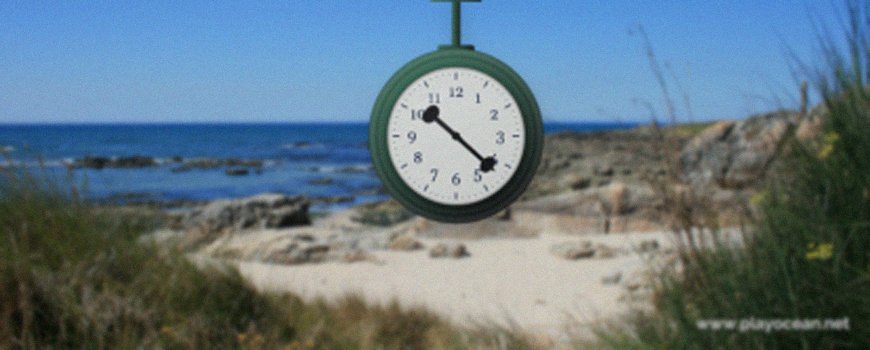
{"hour": 10, "minute": 22}
